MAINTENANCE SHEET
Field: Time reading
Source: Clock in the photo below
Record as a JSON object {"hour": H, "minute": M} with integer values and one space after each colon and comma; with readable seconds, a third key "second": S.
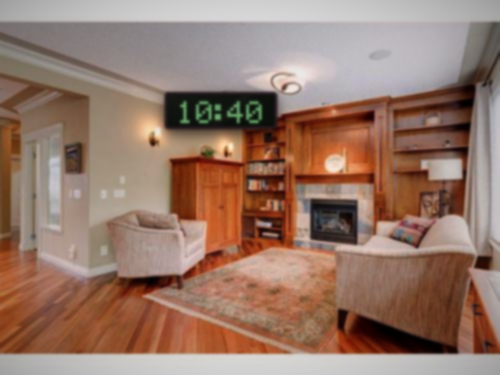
{"hour": 10, "minute": 40}
